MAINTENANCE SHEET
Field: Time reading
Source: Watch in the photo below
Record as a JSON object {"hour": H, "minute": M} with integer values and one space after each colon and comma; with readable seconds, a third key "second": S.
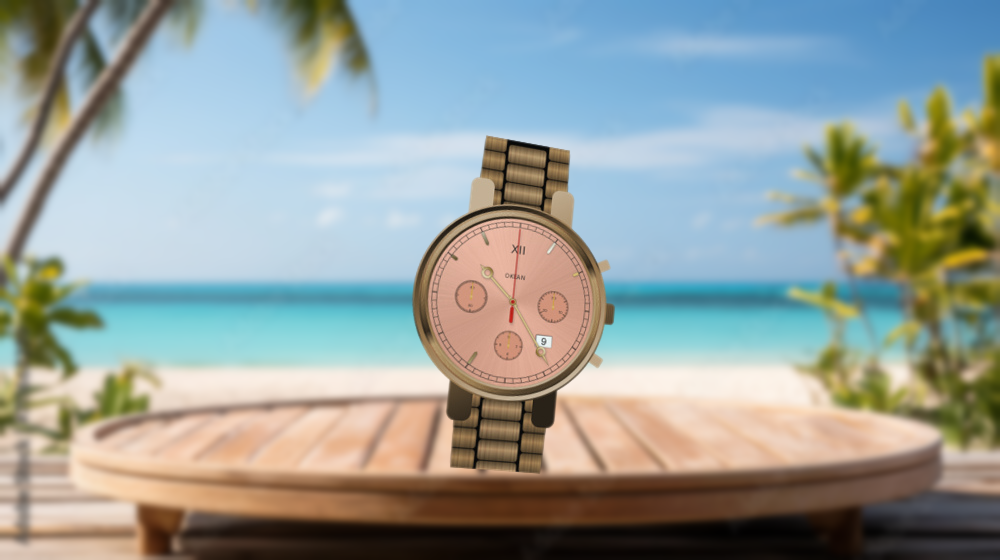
{"hour": 10, "minute": 24}
